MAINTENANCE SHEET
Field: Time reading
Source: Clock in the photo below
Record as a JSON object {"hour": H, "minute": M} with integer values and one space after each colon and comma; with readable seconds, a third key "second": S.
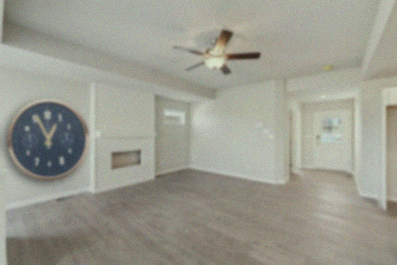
{"hour": 12, "minute": 56}
